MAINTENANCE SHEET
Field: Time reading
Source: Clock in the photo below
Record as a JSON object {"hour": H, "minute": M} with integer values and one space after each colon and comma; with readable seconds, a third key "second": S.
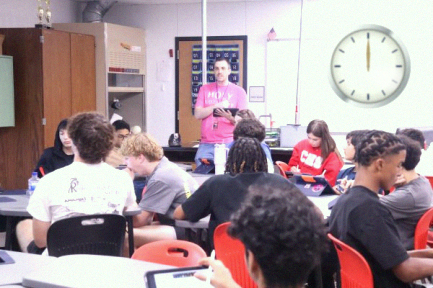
{"hour": 12, "minute": 0}
